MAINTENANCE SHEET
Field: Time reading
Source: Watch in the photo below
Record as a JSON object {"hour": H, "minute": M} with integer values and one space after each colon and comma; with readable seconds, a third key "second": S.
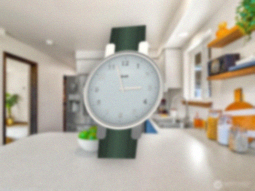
{"hour": 2, "minute": 57}
